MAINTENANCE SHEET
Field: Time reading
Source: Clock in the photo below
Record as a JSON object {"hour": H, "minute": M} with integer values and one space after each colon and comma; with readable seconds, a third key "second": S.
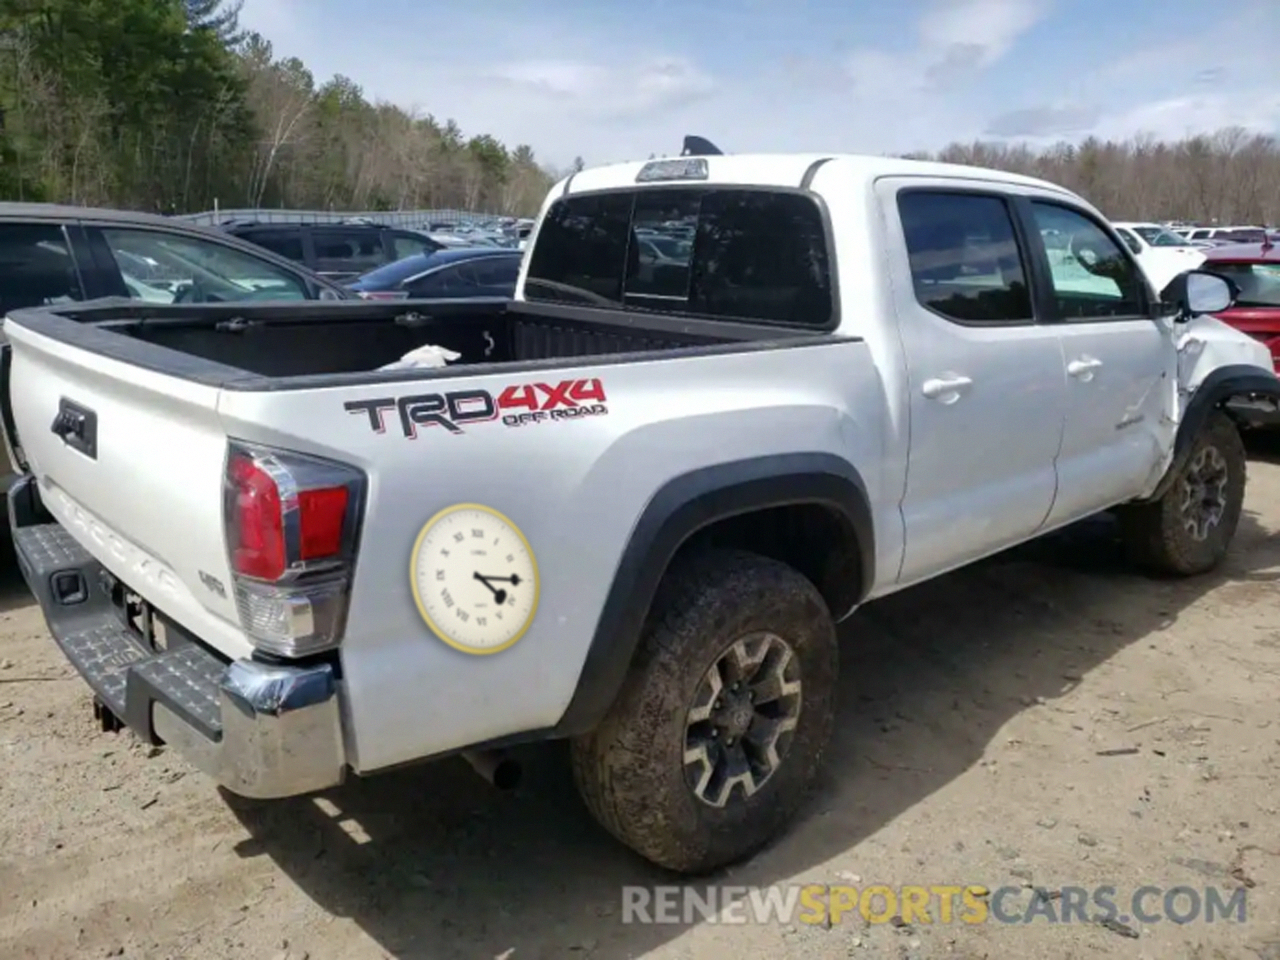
{"hour": 4, "minute": 15}
